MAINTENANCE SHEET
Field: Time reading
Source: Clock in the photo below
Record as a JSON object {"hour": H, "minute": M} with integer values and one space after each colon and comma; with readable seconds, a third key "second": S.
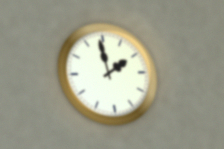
{"hour": 1, "minute": 59}
